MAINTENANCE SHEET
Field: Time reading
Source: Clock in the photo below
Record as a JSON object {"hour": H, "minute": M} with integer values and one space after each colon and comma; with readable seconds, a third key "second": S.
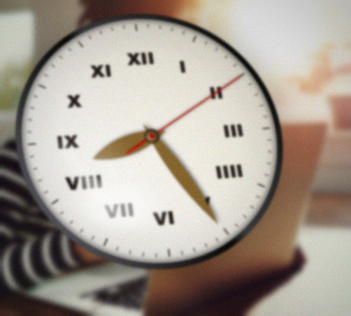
{"hour": 8, "minute": 25, "second": 10}
